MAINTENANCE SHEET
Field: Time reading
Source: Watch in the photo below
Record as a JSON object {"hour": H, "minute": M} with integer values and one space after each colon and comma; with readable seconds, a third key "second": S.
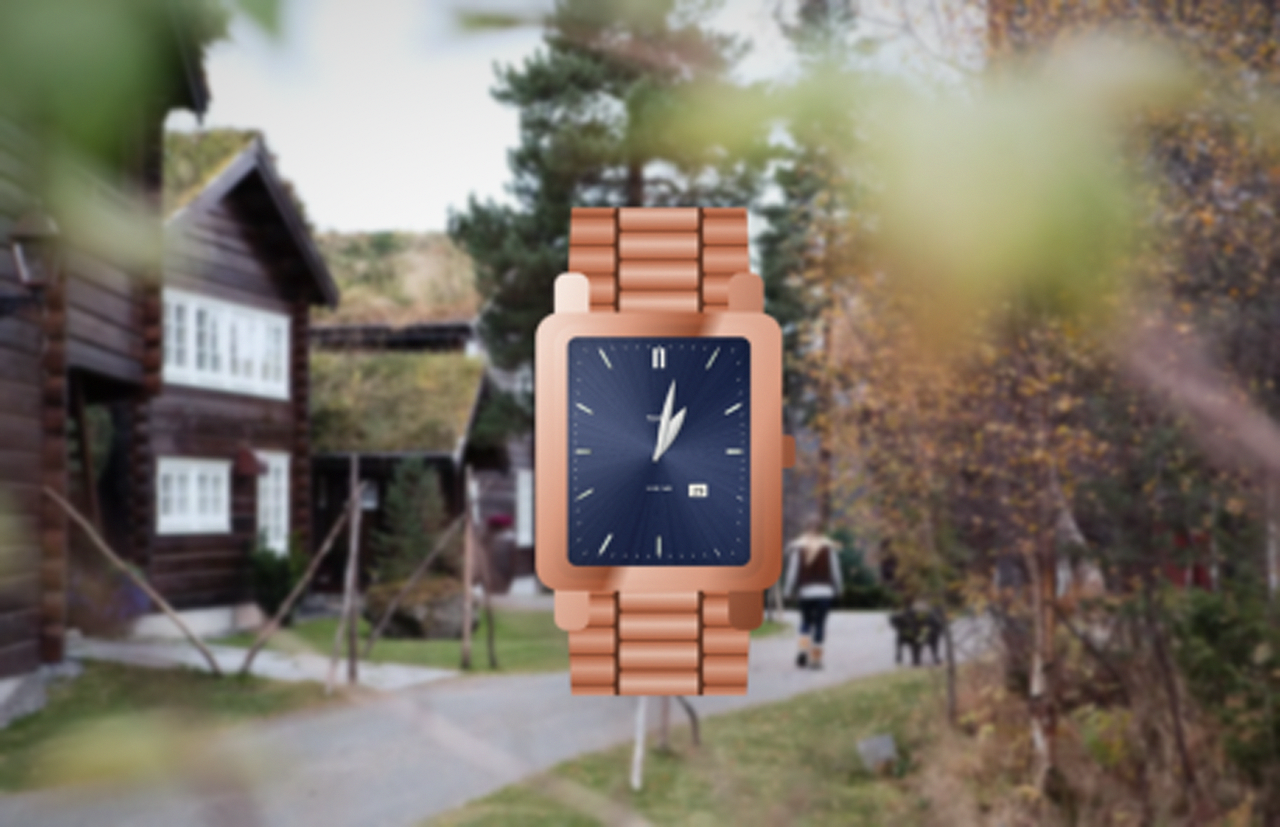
{"hour": 1, "minute": 2}
